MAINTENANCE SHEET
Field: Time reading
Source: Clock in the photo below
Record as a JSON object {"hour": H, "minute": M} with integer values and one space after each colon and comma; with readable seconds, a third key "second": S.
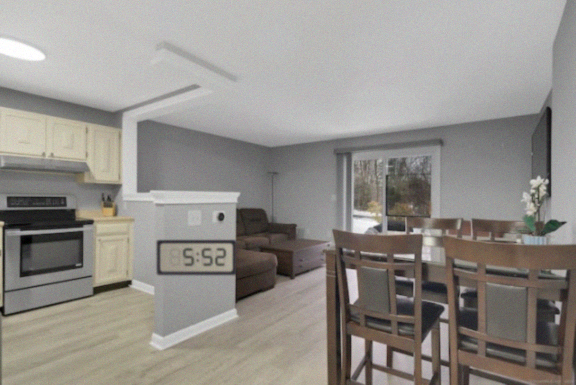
{"hour": 5, "minute": 52}
